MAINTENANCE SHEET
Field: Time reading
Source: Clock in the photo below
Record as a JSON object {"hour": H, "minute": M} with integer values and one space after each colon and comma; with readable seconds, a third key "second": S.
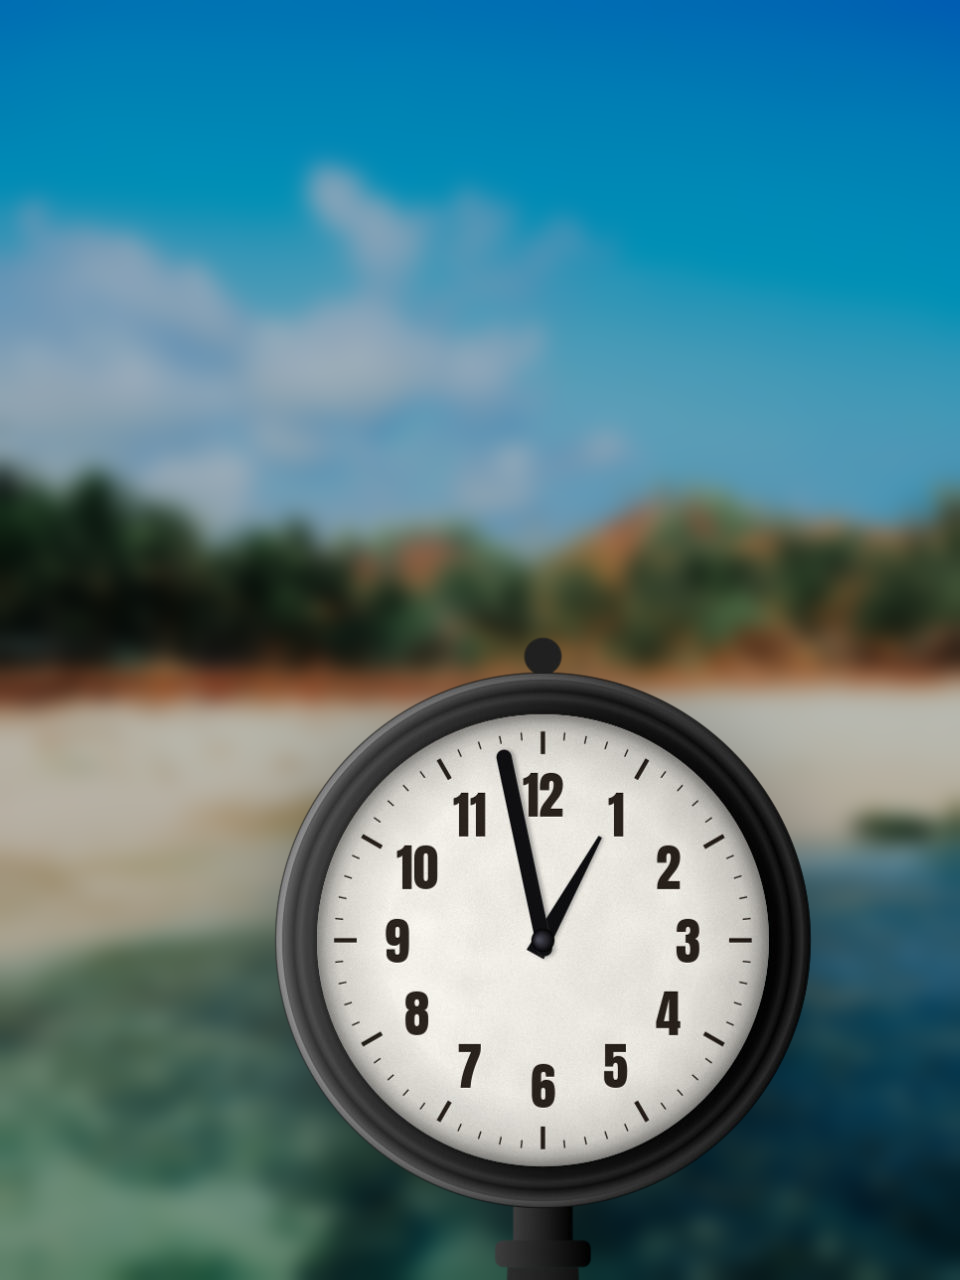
{"hour": 12, "minute": 58}
